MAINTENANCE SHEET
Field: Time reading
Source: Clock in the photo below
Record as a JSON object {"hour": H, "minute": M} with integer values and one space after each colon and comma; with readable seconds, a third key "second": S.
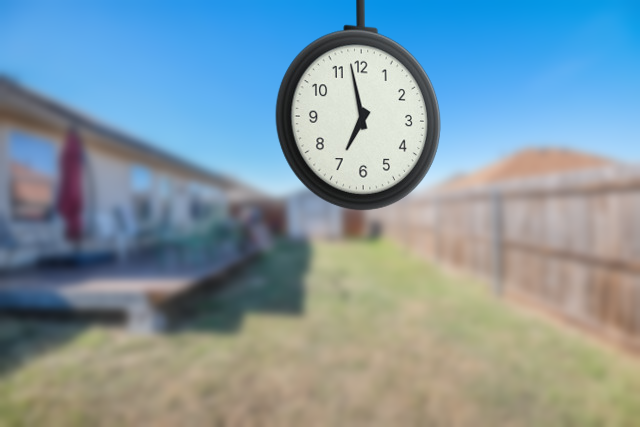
{"hour": 6, "minute": 58}
